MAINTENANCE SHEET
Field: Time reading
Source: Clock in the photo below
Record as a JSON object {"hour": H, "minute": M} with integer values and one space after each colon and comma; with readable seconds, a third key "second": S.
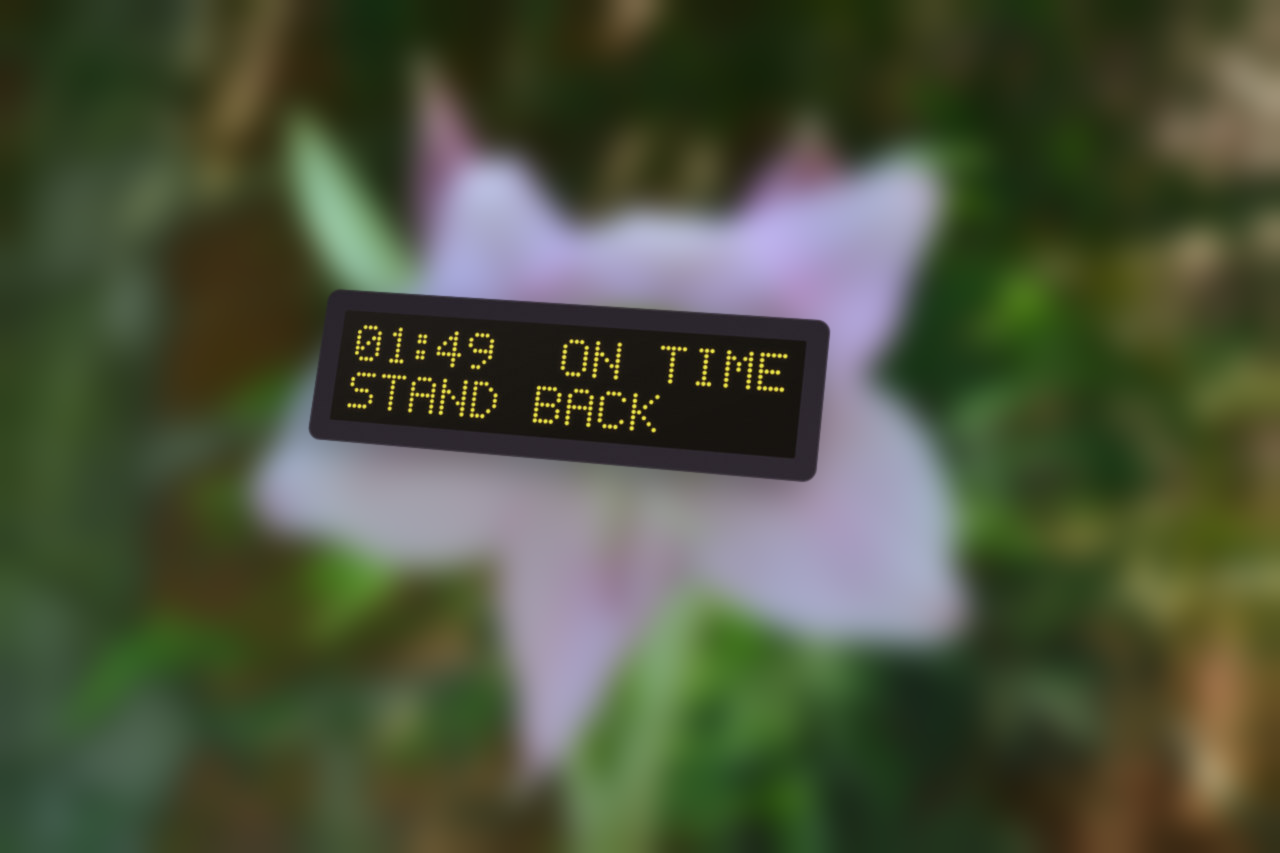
{"hour": 1, "minute": 49}
